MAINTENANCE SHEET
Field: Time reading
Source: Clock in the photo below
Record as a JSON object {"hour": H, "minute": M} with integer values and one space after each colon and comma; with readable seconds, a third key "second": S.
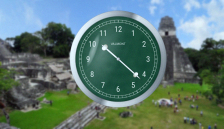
{"hour": 10, "minute": 22}
